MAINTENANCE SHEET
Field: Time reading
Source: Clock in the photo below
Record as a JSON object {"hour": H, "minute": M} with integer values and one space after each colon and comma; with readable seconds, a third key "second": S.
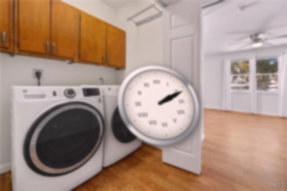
{"hour": 2, "minute": 11}
